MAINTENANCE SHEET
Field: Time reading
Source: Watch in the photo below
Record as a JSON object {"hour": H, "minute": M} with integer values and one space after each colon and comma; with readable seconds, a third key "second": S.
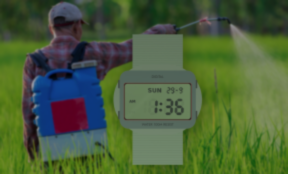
{"hour": 1, "minute": 36}
